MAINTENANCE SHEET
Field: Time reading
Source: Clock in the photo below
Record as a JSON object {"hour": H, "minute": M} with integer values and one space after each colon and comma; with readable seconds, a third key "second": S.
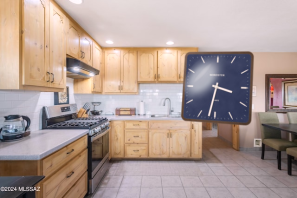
{"hour": 3, "minute": 32}
